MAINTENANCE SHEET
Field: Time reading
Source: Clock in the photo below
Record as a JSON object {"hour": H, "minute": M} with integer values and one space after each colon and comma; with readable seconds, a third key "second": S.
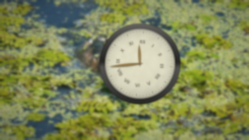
{"hour": 11, "minute": 43}
